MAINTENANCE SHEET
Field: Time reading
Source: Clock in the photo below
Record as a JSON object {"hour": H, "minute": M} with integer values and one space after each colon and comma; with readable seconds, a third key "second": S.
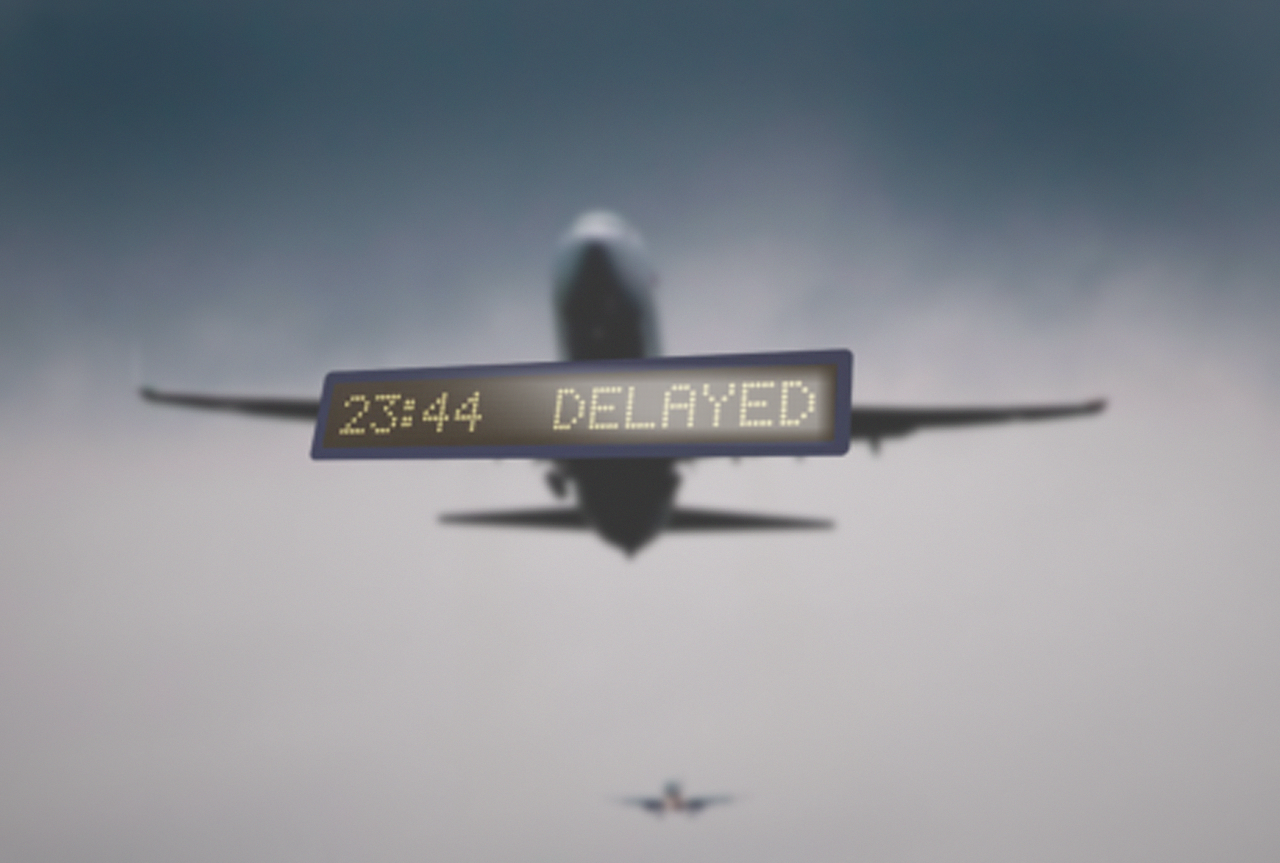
{"hour": 23, "minute": 44}
